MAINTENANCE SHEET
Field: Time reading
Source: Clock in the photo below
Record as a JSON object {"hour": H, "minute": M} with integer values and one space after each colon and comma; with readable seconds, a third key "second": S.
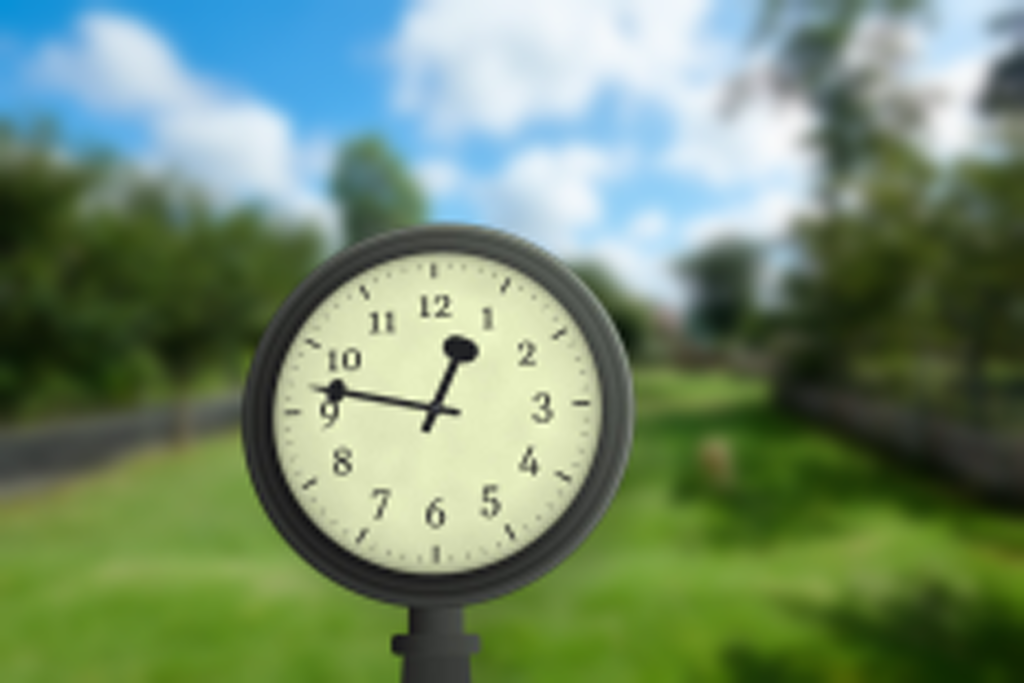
{"hour": 12, "minute": 47}
